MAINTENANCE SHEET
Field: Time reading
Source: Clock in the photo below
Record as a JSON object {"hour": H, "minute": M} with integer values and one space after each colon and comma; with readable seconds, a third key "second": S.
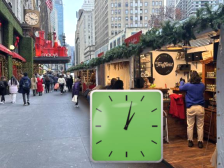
{"hour": 1, "minute": 2}
